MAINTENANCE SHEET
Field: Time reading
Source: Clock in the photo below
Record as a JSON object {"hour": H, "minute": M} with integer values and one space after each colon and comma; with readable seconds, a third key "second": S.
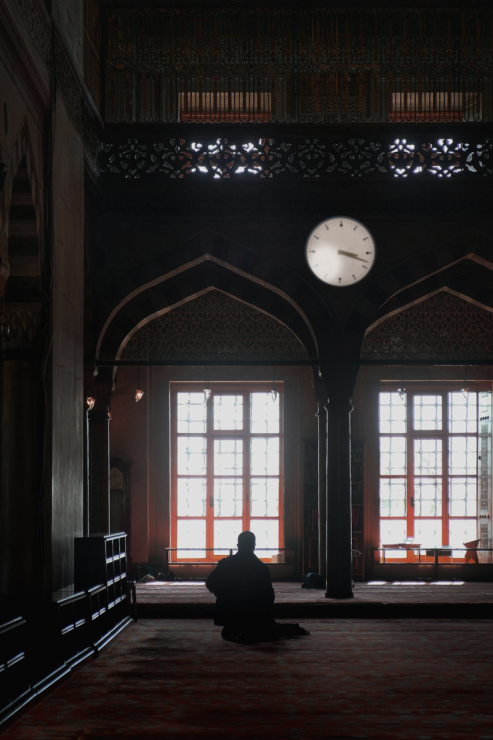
{"hour": 3, "minute": 18}
